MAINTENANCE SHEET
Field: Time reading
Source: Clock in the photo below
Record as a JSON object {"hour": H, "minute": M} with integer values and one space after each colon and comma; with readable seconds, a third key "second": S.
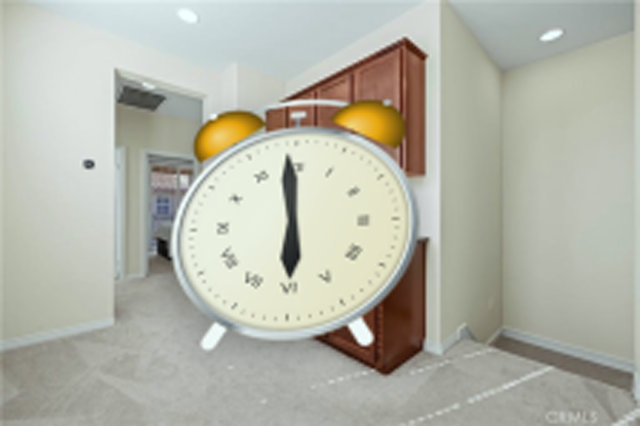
{"hour": 5, "minute": 59}
